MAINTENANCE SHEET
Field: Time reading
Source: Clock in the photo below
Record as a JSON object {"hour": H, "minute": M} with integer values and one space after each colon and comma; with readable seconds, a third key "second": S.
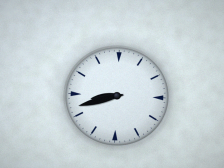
{"hour": 8, "minute": 42}
